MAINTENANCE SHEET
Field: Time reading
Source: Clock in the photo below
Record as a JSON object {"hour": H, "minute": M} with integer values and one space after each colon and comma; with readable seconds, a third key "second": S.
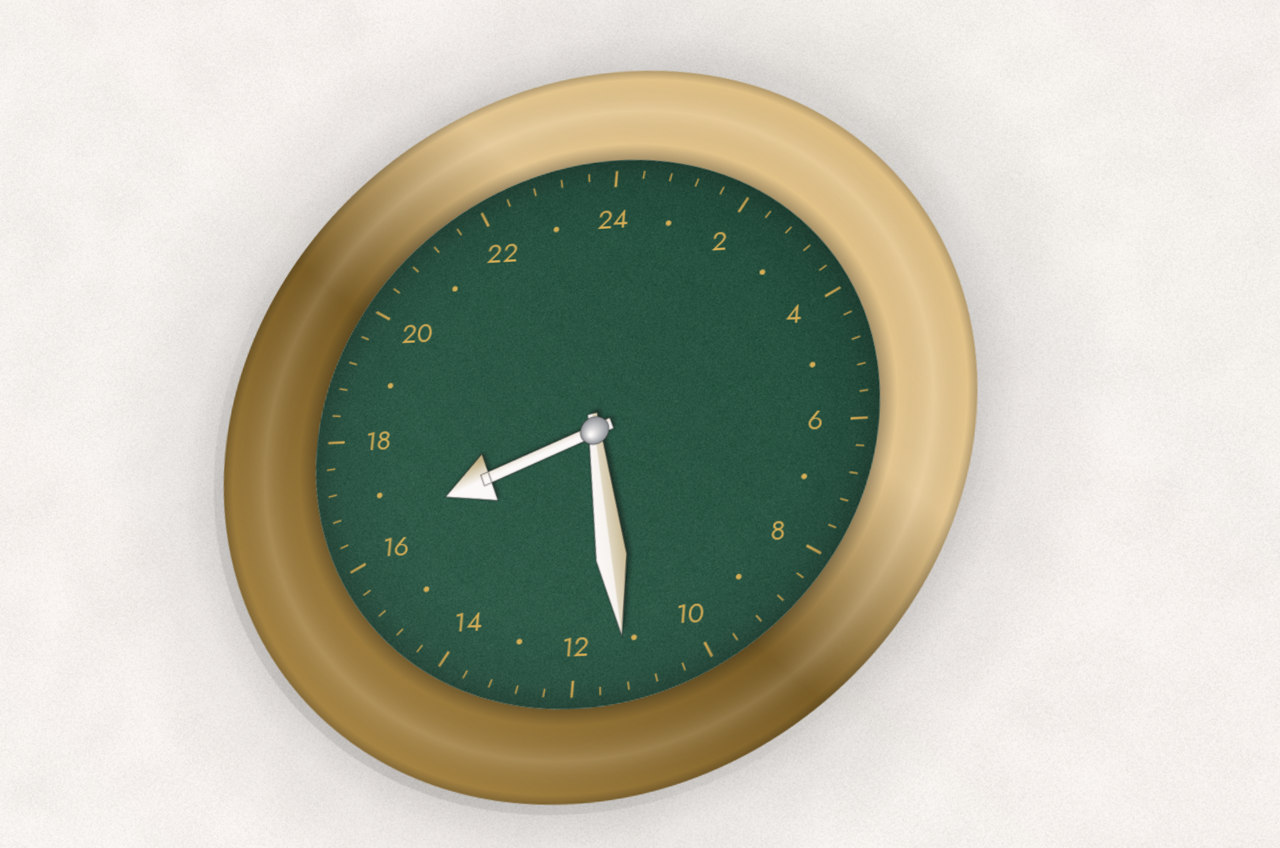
{"hour": 16, "minute": 28}
